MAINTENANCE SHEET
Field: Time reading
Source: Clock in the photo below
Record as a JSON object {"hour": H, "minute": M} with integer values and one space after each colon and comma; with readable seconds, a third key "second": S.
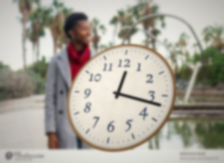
{"hour": 12, "minute": 17}
